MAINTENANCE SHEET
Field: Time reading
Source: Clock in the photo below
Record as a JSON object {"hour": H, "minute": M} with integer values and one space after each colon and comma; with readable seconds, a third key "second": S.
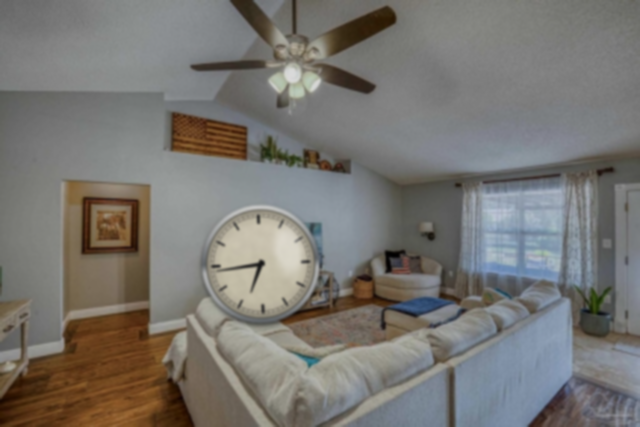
{"hour": 6, "minute": 44}
